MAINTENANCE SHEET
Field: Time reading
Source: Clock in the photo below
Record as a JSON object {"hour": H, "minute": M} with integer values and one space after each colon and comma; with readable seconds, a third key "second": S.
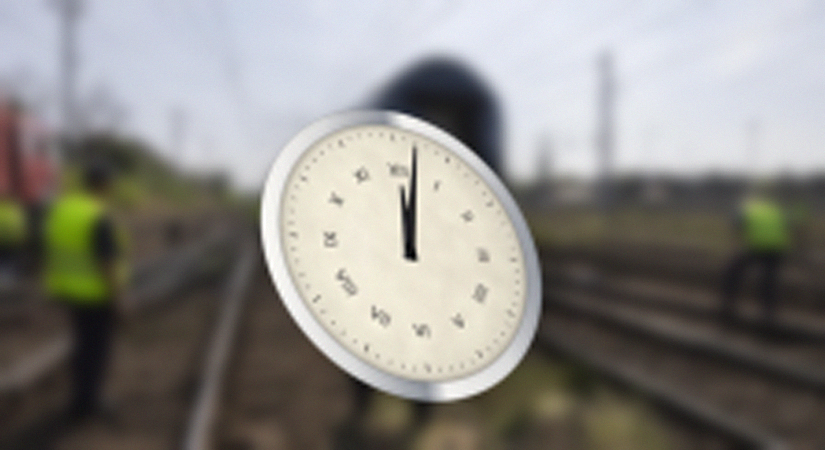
{"hour": 12, "minute": 2}
